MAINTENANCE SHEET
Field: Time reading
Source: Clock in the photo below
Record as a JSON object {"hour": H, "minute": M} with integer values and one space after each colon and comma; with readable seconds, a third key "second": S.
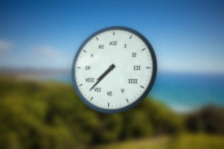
{"hour": 7, "minute": 37}
